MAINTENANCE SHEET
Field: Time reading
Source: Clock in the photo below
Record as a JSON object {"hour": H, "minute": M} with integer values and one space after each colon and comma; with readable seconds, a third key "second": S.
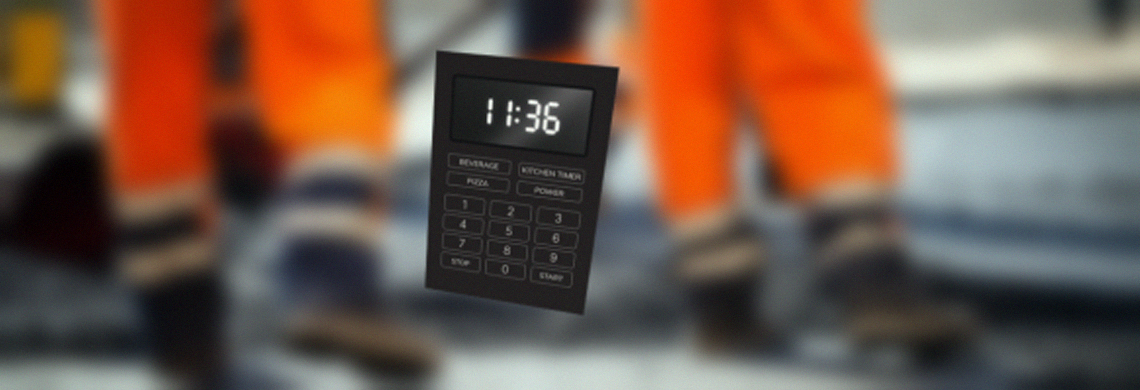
{"hour": 11, "minute": 36}
